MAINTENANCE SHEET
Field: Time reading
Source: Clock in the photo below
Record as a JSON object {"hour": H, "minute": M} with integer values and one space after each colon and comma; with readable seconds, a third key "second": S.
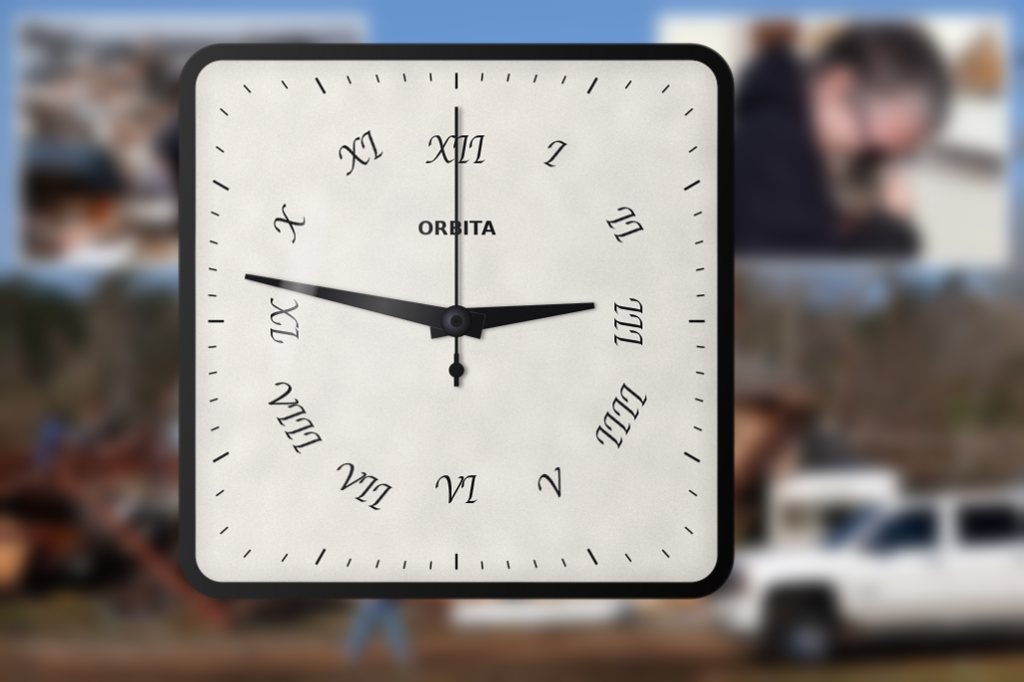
{"hour": 2, "minute": 47, "second": 0}
